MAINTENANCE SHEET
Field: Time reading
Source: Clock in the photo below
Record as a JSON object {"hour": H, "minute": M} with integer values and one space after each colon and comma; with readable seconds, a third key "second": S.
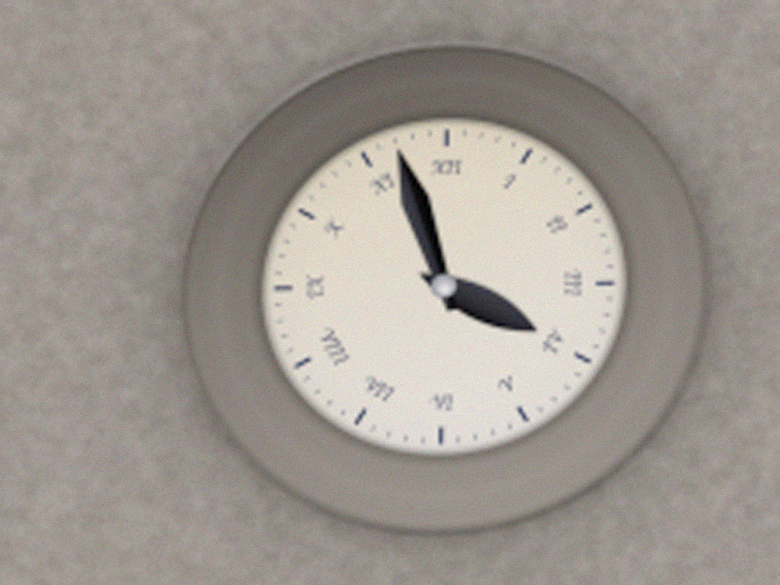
{"hour": 3, "minute": 57}
